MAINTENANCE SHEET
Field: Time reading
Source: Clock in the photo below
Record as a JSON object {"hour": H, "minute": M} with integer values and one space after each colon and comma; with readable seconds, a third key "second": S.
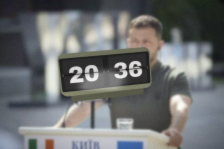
{"hour": 20, "minute": 36}
